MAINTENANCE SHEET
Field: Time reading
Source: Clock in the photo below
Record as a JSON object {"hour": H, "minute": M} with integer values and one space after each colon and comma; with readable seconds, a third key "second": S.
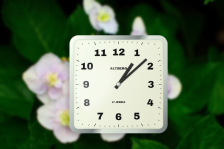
{"hour": 1, "minute": 8}
